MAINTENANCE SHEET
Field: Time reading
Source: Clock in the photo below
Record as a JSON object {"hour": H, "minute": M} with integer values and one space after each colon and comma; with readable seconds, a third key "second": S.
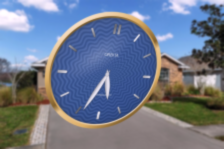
{"hour": 5, "minute": 34}
